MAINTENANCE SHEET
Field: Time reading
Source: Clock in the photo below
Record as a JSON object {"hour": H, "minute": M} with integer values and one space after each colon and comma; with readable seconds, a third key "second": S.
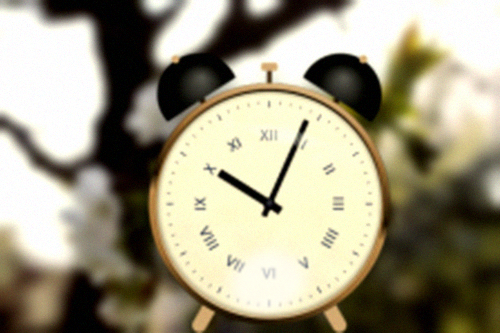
{"hour": 10, "minute": 4}
